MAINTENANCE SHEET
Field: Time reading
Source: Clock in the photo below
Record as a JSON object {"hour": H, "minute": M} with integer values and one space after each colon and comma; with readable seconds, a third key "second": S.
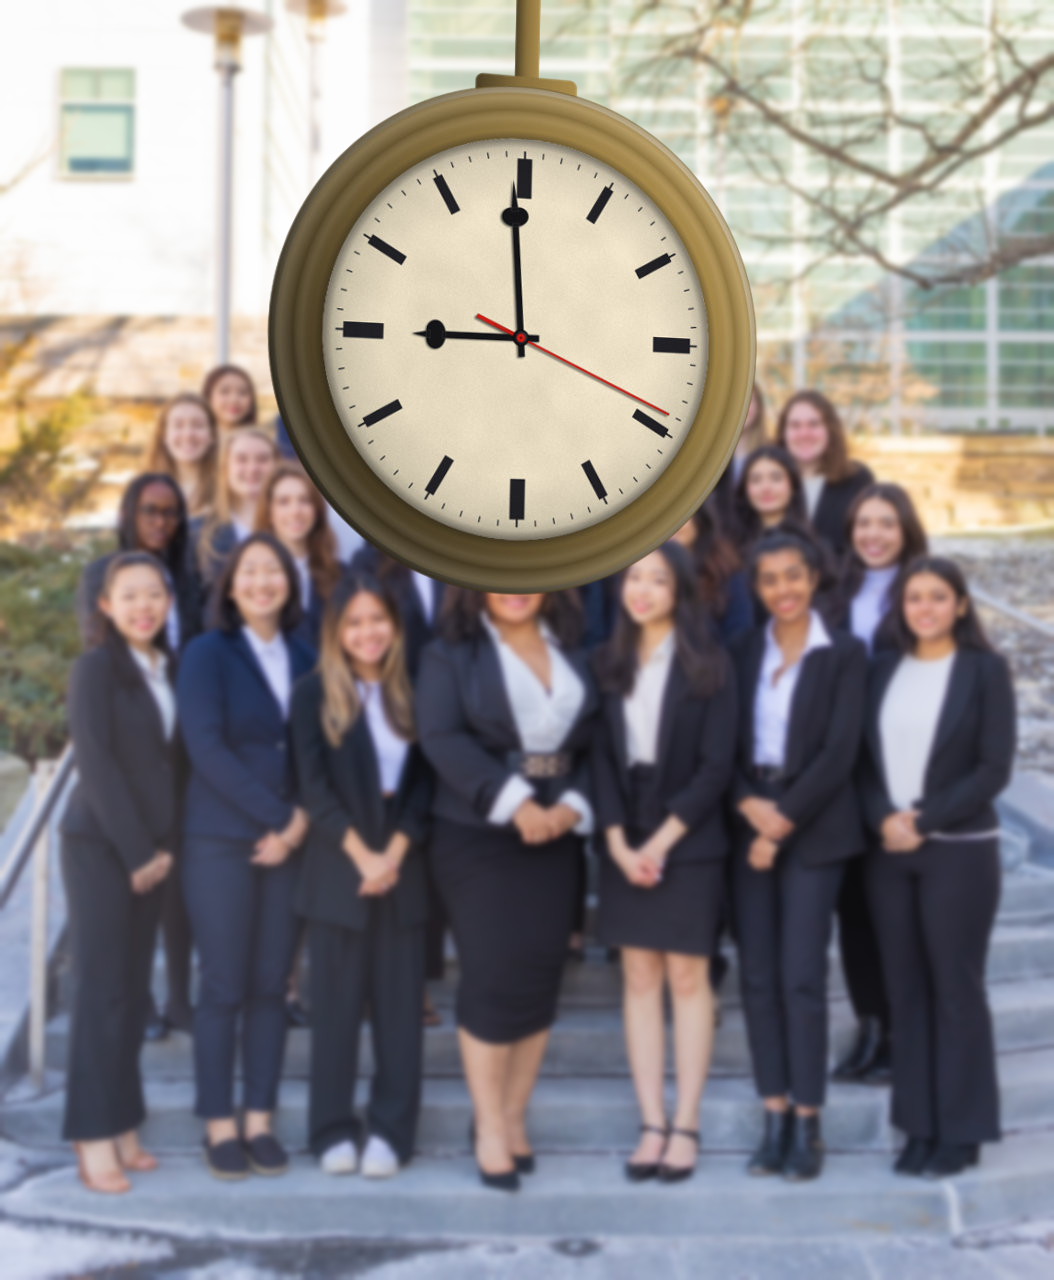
{"hour": 8, "minute": 59, "second": 19}
